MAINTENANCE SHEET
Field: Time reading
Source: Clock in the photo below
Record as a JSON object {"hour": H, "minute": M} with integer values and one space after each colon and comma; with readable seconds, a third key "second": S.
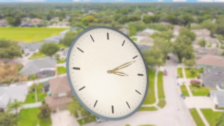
{"hour": 3, "minute": 11}
